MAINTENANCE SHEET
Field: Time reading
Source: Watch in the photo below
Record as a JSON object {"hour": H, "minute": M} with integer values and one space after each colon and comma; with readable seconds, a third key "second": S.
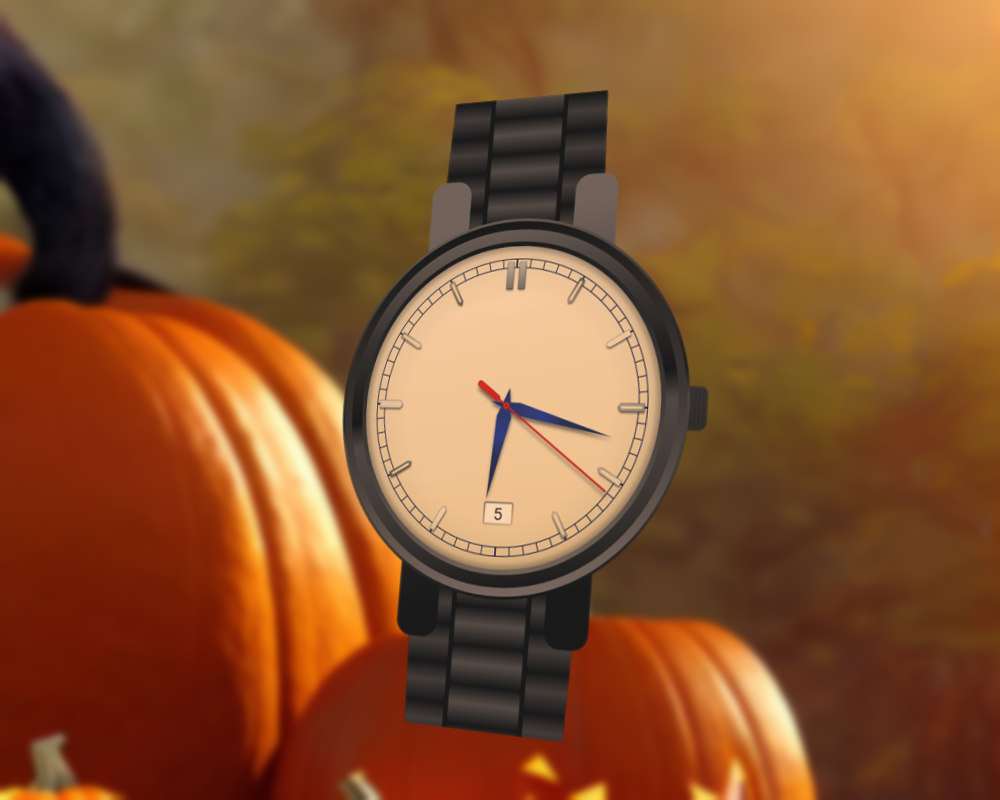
{"hour": 6, "minute": 17, "second": 21}
